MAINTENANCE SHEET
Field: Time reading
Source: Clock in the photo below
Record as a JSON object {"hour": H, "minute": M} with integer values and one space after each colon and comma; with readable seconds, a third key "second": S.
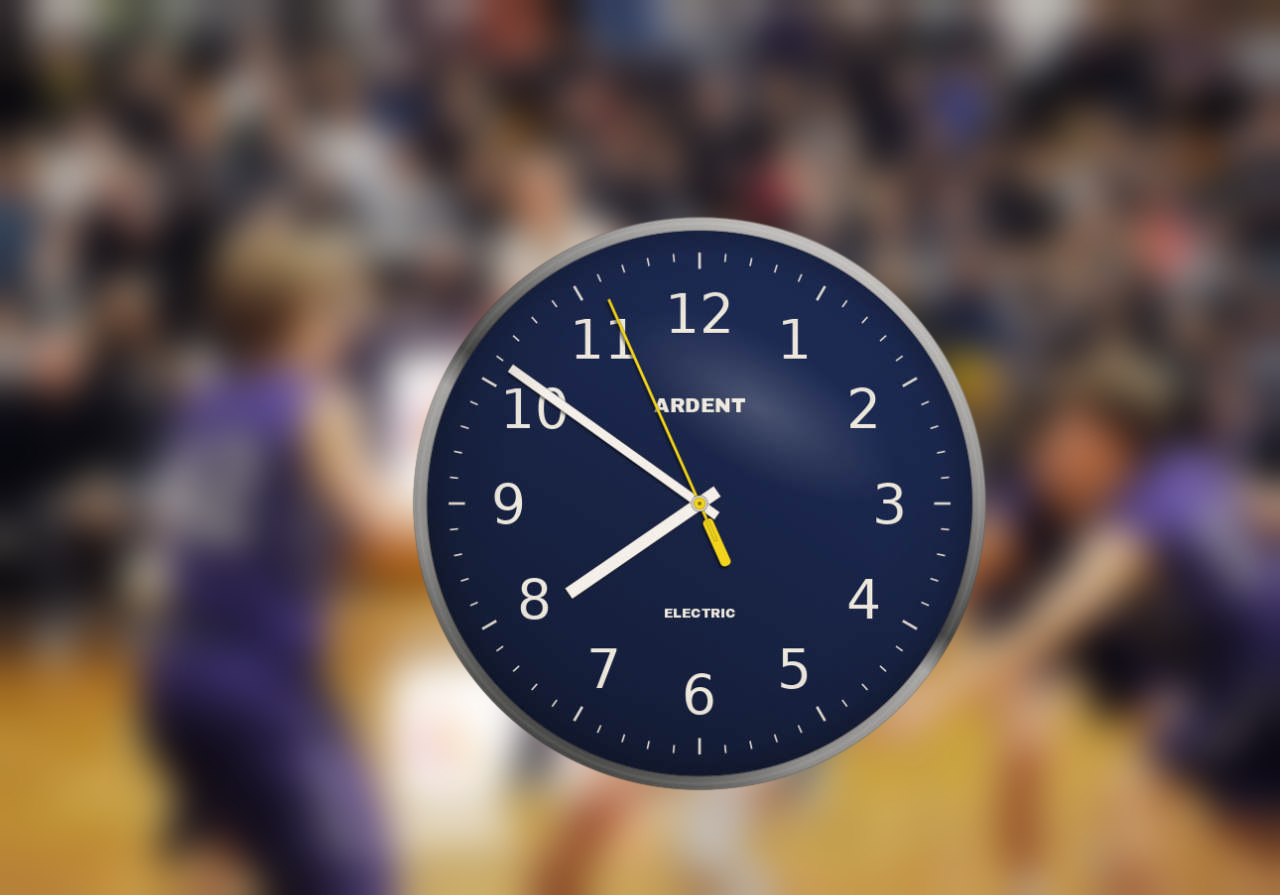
{"hour": 7, "minute": 50, "second": 56}
